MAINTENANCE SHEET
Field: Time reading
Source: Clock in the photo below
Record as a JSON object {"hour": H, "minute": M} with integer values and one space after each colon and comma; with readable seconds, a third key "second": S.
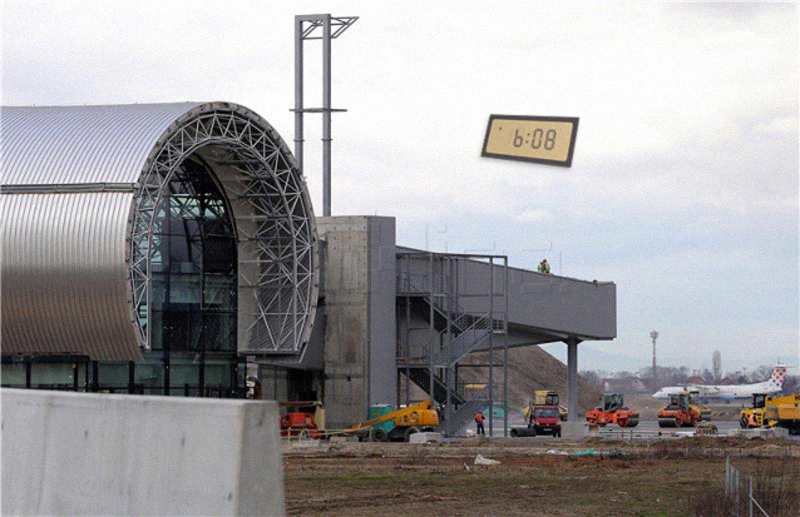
{"hour": 6, "minute": 8}
